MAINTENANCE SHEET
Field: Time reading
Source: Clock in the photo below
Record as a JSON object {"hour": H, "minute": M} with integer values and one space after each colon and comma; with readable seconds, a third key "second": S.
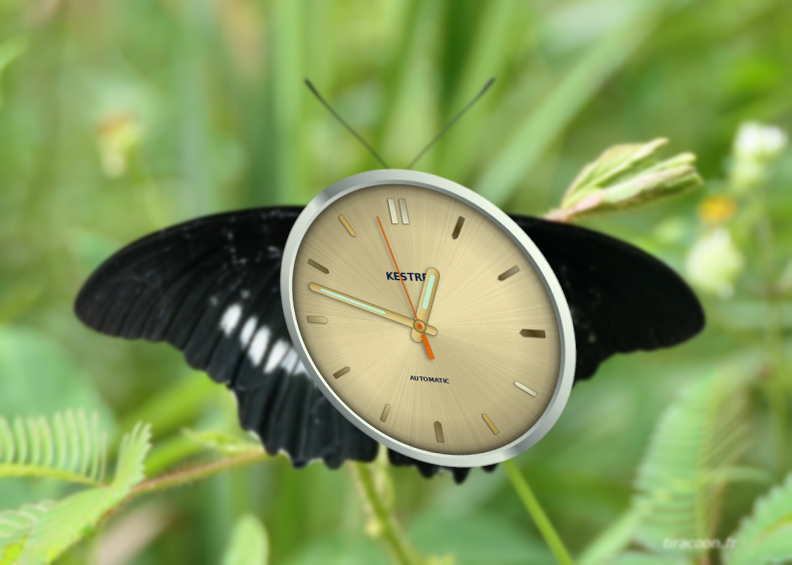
{"hour": 12, "minute": 47, "second": 58}
